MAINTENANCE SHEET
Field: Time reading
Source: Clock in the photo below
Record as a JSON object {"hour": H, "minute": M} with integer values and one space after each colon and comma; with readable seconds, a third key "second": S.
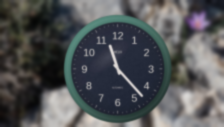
{"hour": 11, "minute": 23}
